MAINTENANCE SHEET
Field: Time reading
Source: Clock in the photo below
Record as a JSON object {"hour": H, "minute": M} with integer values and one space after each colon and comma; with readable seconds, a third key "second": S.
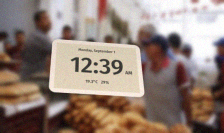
{"hour": 12, "minute": 39}
